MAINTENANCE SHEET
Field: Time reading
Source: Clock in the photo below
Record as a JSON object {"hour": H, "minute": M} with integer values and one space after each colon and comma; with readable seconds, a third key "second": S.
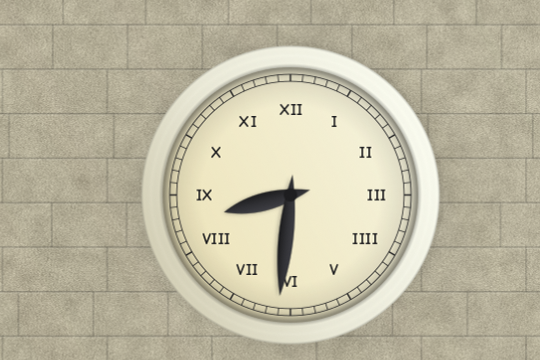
{"hour": 8, "minute": 31}
